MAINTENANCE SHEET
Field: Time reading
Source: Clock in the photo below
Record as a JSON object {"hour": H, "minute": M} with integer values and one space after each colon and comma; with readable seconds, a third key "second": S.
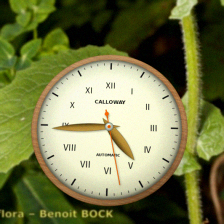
{"hour": 4, "minute": 44, "second": 28}
